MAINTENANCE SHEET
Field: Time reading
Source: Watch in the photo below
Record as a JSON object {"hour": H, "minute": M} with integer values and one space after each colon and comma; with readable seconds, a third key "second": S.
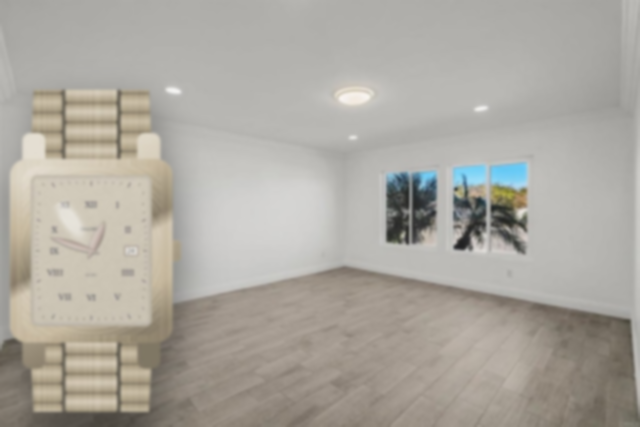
{"hour": 12, "minute": 48}
